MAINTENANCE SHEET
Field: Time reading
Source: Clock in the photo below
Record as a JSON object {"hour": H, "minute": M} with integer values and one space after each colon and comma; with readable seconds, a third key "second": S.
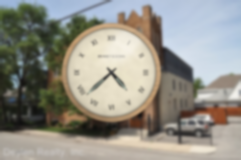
{"hour": 4, "minute": 38}
